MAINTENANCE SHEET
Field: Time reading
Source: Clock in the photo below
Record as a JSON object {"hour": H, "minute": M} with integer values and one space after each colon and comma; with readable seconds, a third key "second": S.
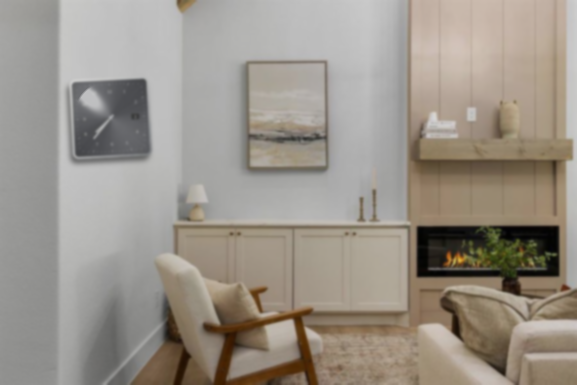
{"hour": 7, "minute": 37}
